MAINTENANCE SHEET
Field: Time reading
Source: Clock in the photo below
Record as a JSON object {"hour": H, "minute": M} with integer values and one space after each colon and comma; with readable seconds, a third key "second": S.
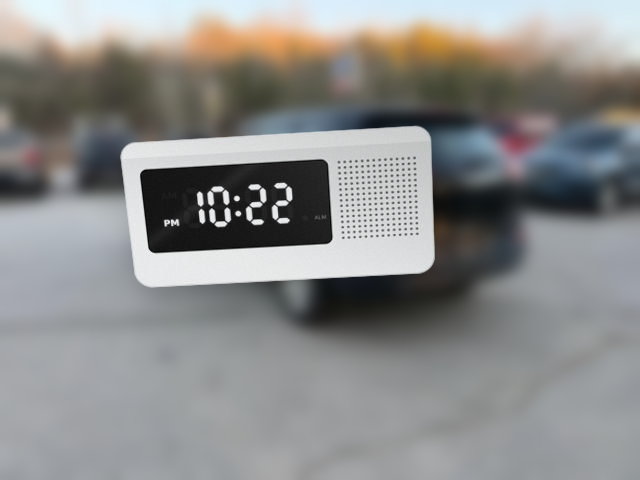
{"hour": 10, "minute": 22}
